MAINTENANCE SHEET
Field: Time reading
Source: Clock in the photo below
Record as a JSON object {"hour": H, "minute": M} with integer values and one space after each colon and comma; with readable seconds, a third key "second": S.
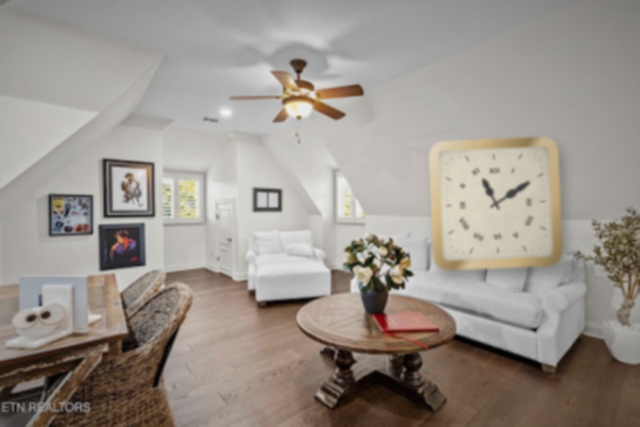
{"hour": 11, "minute": 10}
